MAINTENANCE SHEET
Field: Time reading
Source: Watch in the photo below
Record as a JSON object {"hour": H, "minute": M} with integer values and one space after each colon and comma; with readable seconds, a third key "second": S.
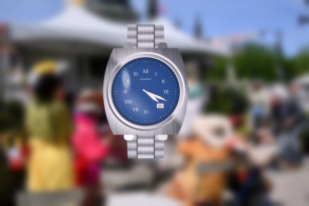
{"hour": 4, "minute": 19}
